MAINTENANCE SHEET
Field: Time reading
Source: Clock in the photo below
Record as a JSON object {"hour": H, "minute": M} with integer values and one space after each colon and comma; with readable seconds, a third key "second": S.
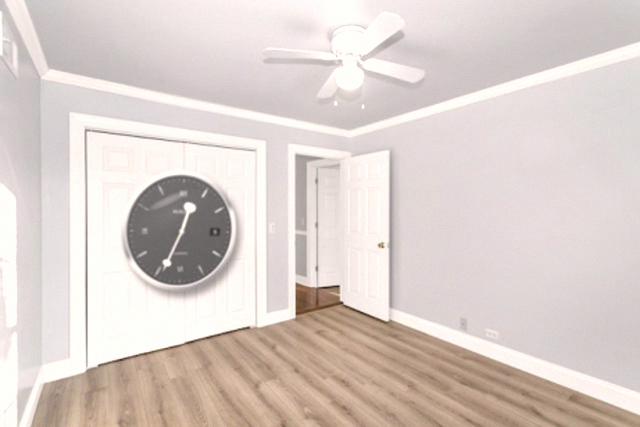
{"hour": 12, "minute": 34}
